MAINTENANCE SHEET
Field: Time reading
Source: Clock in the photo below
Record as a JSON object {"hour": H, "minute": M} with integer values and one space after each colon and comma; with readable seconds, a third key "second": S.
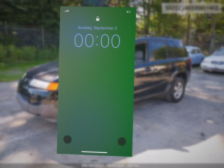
{"hour": 0, "minute": 0}
